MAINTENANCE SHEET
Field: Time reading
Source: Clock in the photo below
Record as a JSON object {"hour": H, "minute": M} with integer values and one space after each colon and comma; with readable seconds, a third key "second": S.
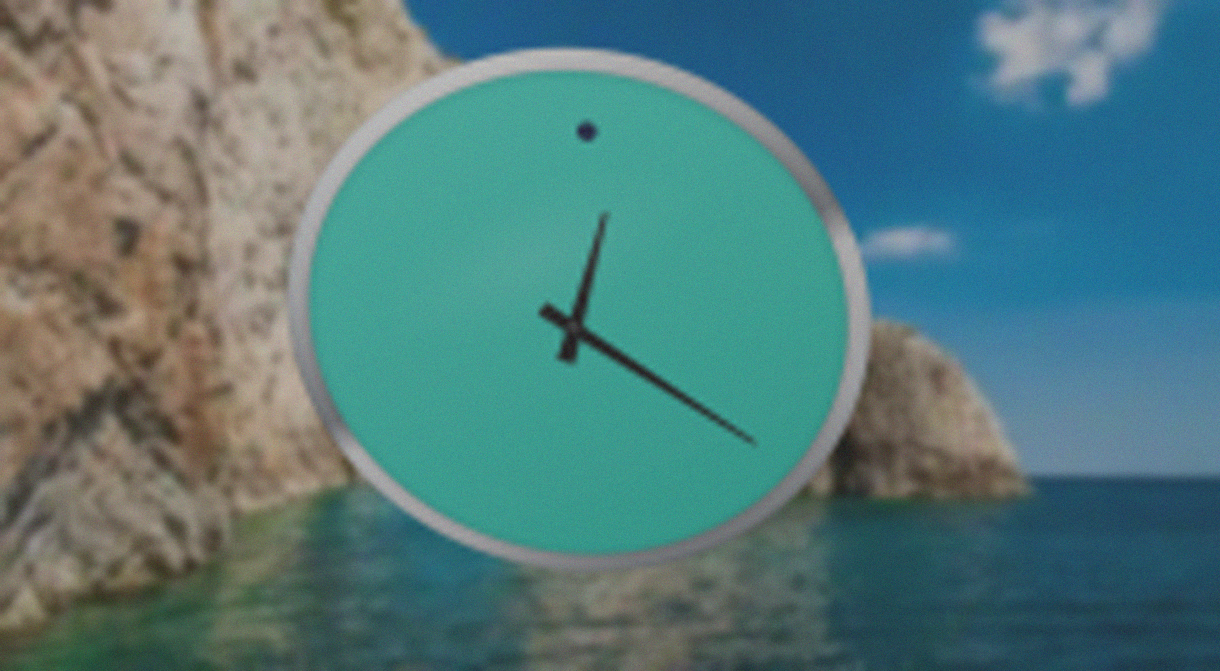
{"hour": 12, "minute": 20}
